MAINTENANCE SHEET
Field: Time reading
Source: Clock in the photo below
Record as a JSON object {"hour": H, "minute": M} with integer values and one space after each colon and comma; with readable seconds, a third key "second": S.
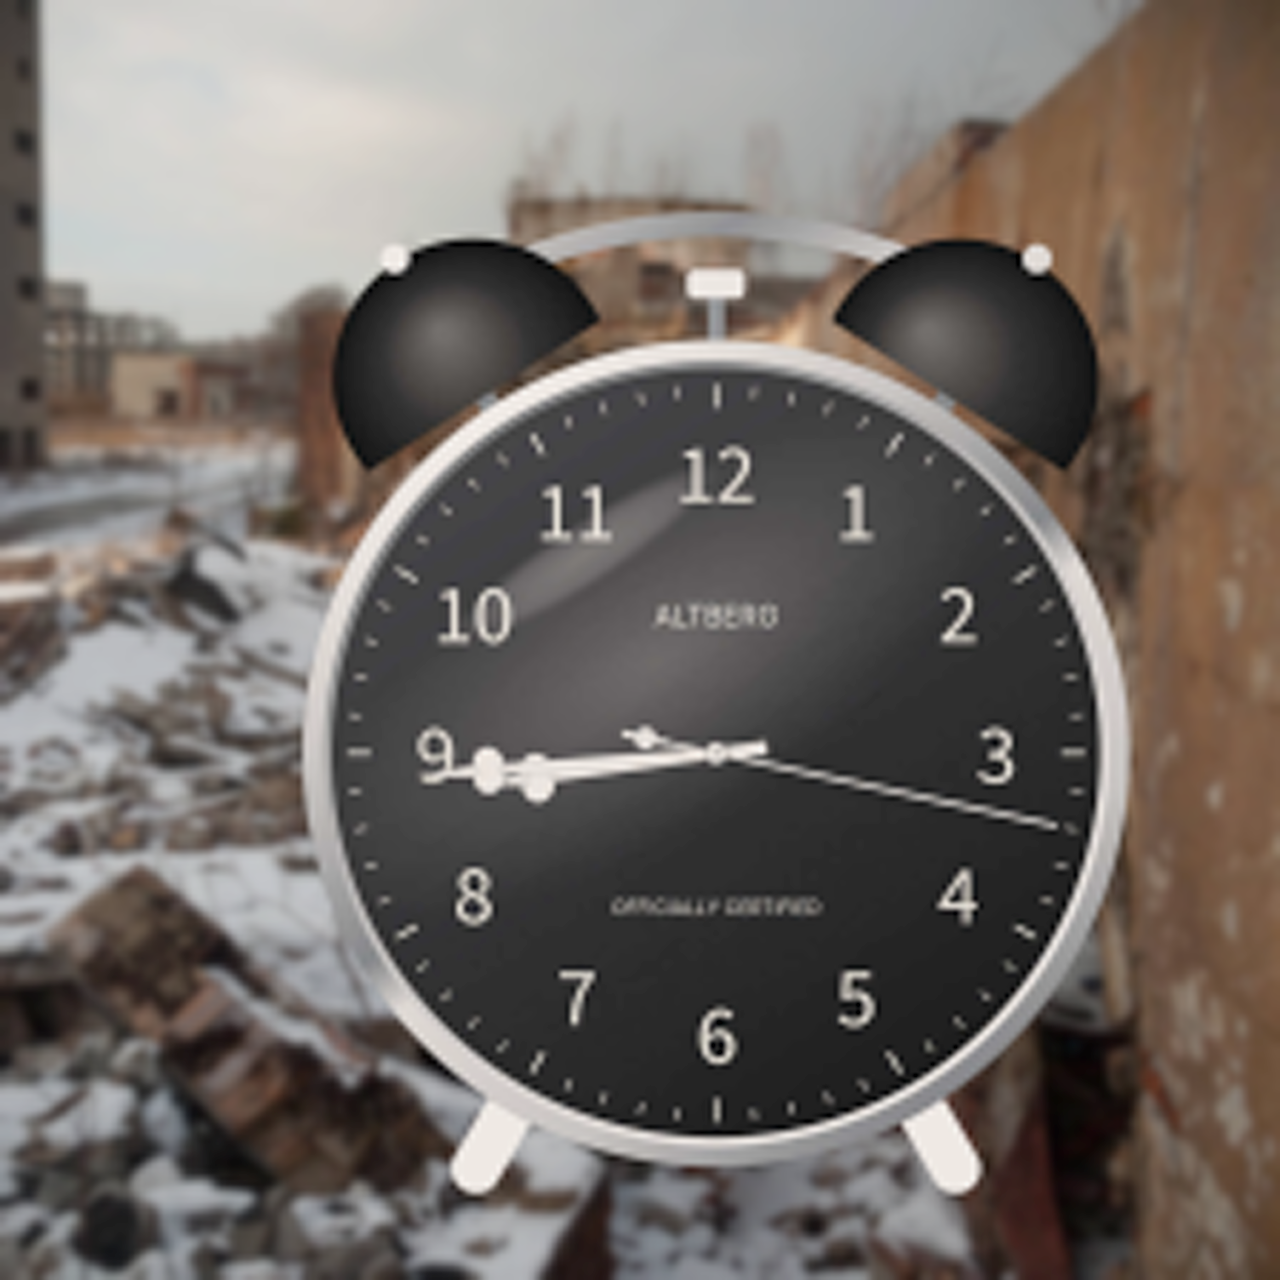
{"hour": 8, "minute": 44, "second": 17}
